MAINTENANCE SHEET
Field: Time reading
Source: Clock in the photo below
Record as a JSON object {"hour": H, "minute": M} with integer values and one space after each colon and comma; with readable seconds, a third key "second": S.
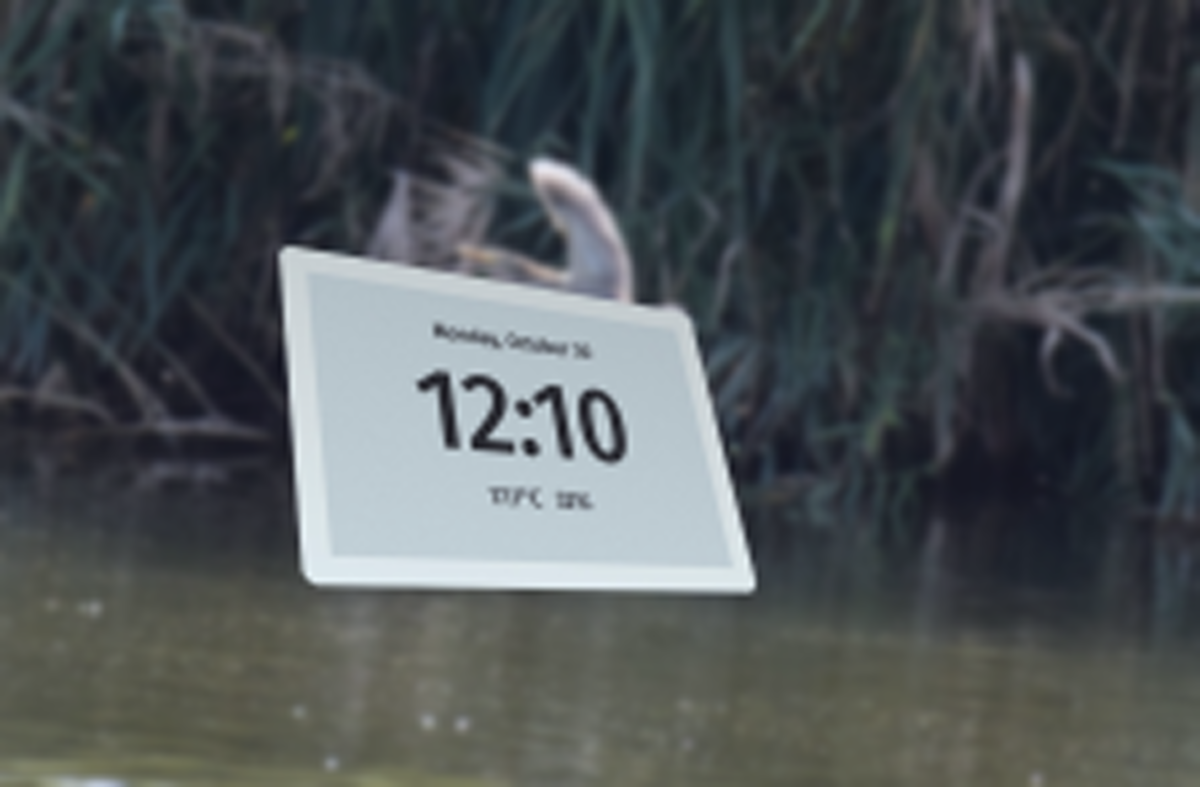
{"hour": 12, "minute": 10}
